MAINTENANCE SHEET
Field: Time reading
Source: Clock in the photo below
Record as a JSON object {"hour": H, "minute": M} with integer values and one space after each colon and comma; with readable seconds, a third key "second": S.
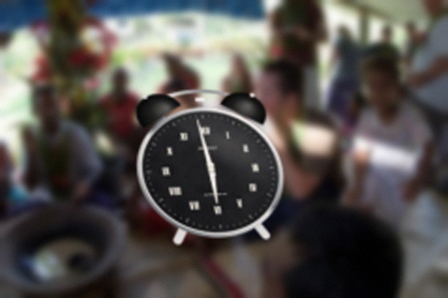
{"hour": 5, "minute": 59}
